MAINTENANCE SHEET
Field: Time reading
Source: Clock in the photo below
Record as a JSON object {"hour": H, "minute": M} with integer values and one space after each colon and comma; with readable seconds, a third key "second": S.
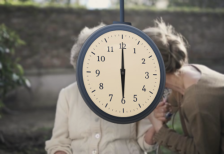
{"hour": 6, "minute": 0}
